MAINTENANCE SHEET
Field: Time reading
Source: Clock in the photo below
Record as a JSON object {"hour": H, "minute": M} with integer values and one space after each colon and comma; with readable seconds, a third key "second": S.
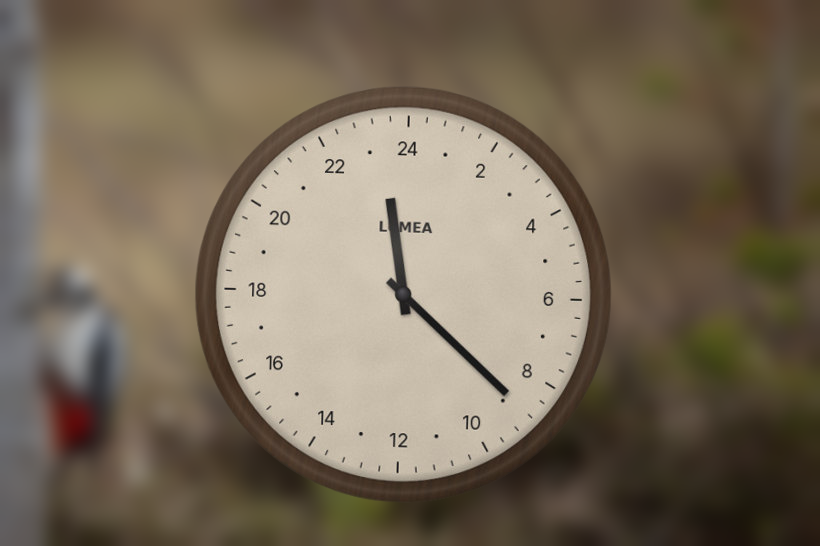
{"hour": 23, "minute": 22}
